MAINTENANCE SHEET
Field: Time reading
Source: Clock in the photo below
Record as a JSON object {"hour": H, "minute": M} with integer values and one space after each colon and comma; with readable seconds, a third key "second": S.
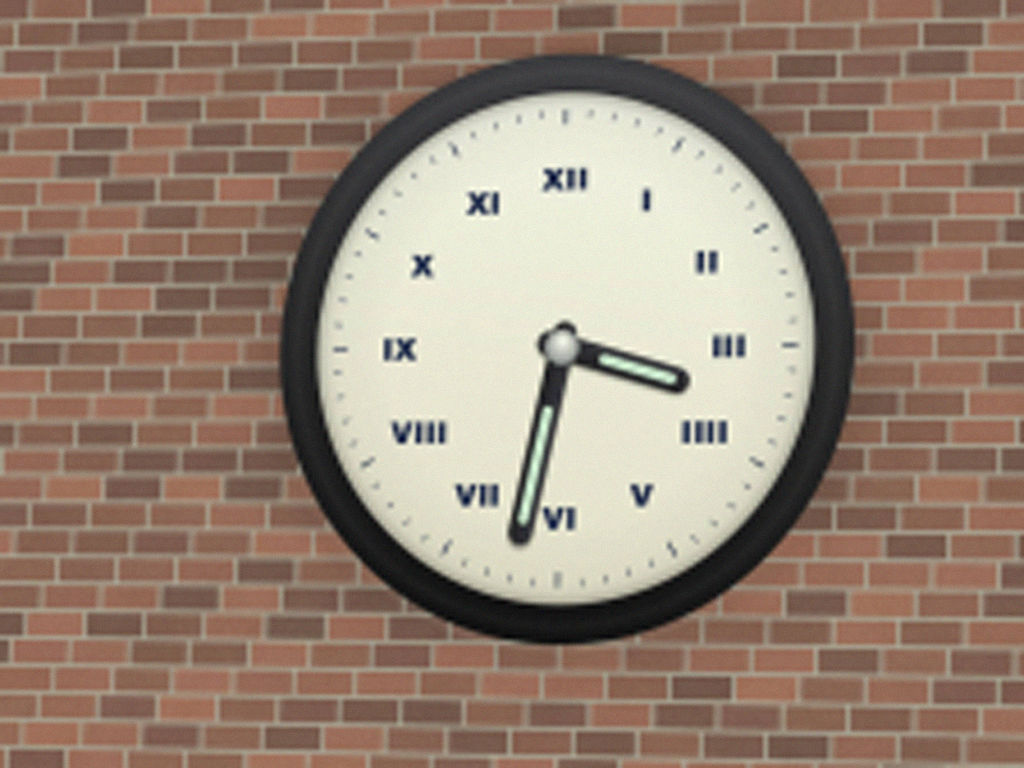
{"hour": 3, "minute": 32}
